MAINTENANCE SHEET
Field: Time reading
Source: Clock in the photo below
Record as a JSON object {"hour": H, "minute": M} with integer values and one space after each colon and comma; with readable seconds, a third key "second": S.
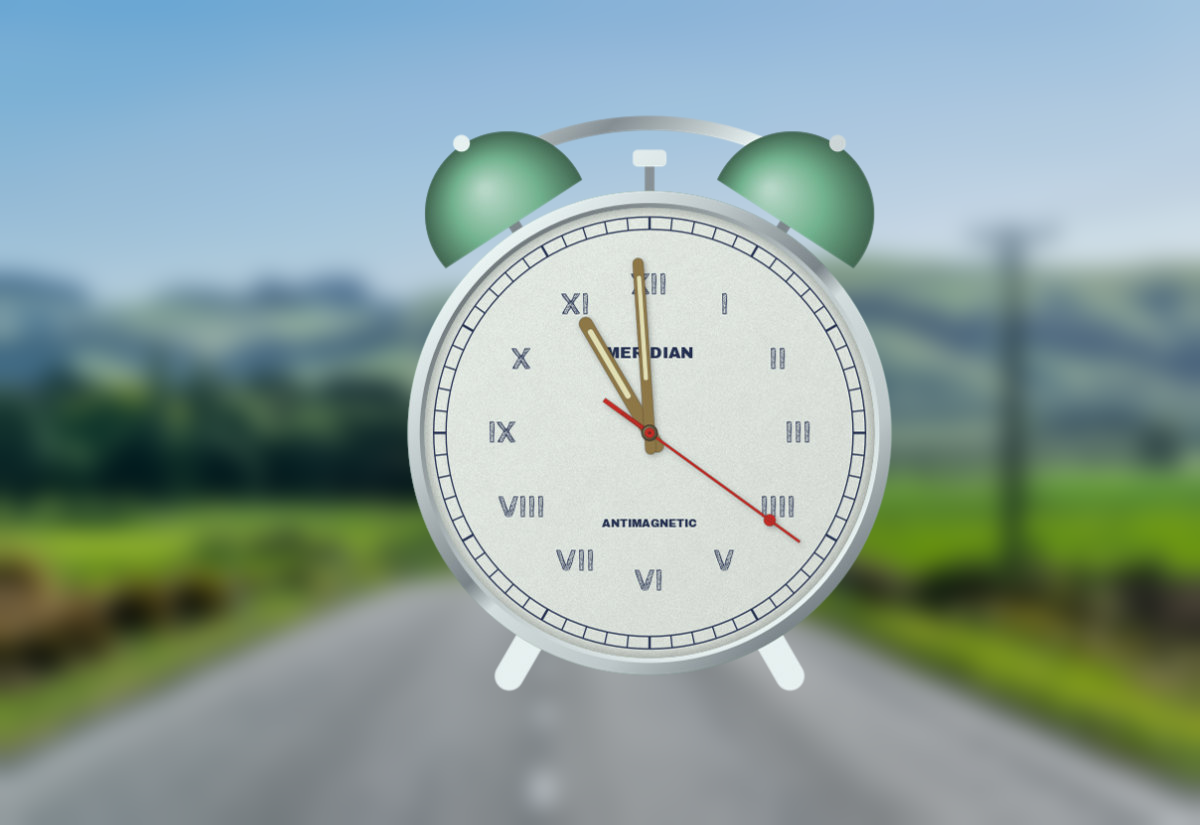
{"hour": 10, "minute": 59, "second": 21}
